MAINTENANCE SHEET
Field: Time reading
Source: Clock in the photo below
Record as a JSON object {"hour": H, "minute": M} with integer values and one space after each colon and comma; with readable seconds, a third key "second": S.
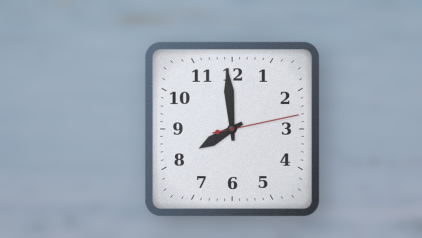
{"hour": 7, "minute": 59, "second": 13}
